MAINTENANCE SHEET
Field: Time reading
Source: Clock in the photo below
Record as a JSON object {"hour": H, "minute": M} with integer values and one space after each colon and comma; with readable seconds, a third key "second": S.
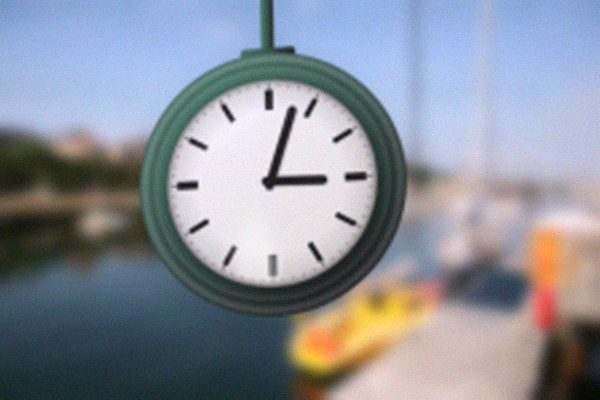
{"hour": 3, "minute": 3}
